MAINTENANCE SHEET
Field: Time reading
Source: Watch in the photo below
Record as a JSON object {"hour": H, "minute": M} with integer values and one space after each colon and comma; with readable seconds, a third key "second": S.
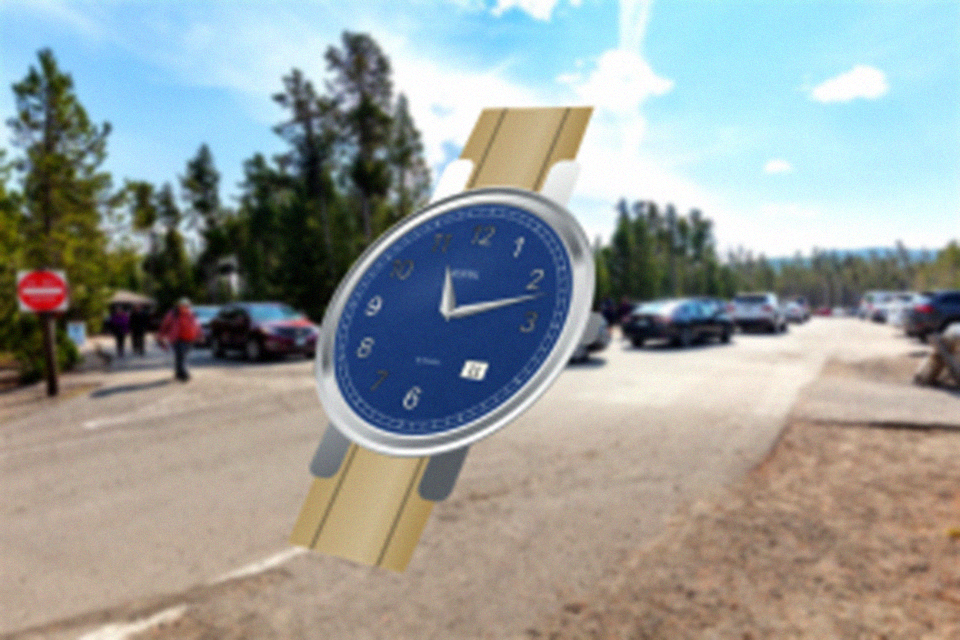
{"hour": 11, "minute": 12}
